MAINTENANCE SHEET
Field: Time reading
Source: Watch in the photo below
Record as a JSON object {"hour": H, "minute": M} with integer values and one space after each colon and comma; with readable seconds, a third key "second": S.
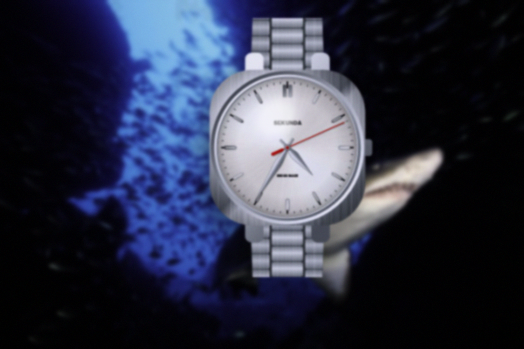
{"hour": 4, "minute": 35, "second": 11}
